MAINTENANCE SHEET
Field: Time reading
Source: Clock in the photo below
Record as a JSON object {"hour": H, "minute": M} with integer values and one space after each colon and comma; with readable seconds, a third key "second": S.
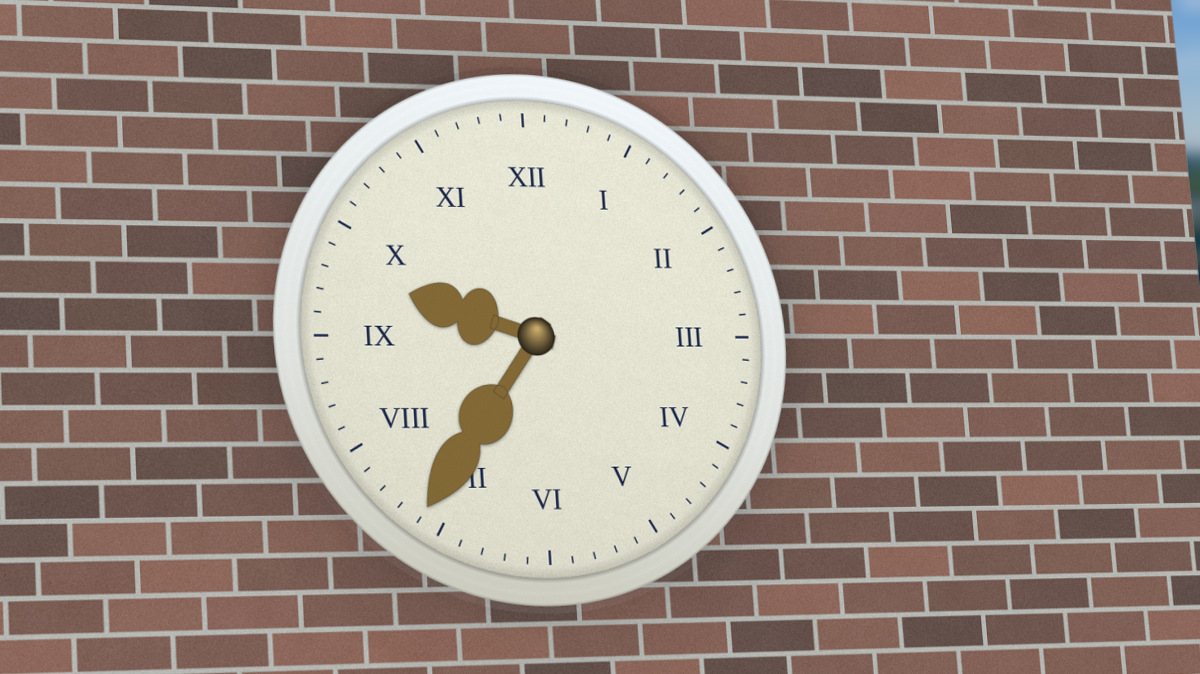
{"hour": 9, "minute": 36}
